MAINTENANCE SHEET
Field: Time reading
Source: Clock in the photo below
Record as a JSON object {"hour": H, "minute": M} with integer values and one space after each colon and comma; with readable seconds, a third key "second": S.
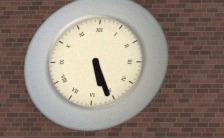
{"hour": 5, "minute": 26}
